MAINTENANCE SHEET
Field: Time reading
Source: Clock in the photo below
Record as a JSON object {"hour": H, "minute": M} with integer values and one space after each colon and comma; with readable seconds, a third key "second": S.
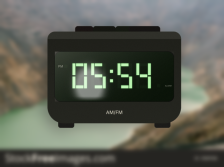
{"hour": 5, "minute": 54}
